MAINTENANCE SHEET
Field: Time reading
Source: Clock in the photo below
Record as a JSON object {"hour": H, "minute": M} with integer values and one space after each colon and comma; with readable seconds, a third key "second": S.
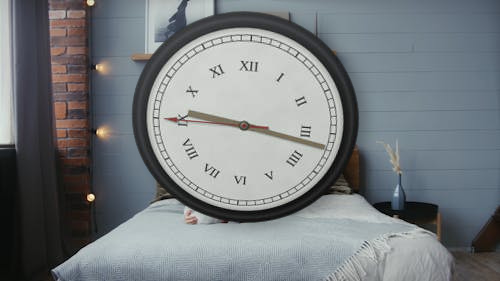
{"hour": 9, "minute": 16, "second": 45}
